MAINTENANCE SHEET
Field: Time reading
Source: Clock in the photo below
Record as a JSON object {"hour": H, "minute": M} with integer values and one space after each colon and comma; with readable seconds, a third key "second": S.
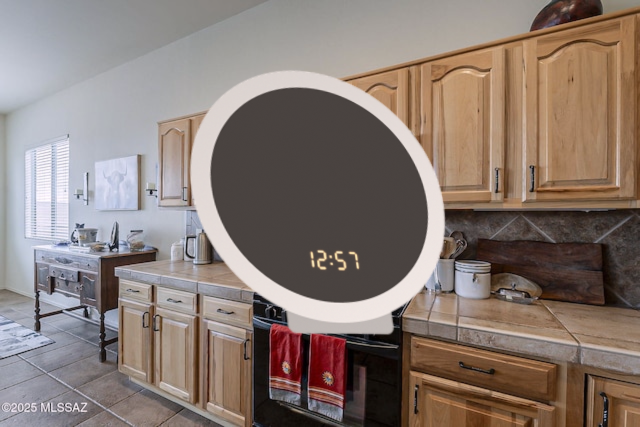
{"hour": 12, "minute": 57}
